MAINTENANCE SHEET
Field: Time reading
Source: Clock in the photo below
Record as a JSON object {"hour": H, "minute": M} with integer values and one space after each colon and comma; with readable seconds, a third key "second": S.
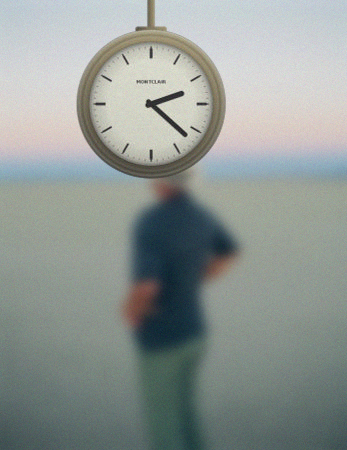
{"hour": 2, "minute": 22}
